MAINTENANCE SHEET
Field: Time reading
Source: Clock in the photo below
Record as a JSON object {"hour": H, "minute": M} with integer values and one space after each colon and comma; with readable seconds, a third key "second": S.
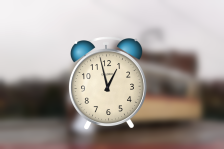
{"hour": 12, "minute": 58}
